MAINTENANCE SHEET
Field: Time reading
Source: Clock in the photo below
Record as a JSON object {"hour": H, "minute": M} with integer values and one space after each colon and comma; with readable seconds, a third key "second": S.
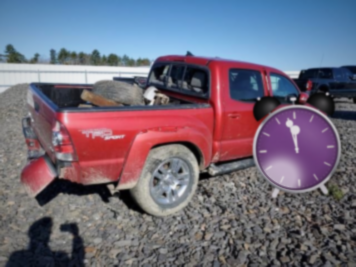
{"hour": 11, "minute": 58}
